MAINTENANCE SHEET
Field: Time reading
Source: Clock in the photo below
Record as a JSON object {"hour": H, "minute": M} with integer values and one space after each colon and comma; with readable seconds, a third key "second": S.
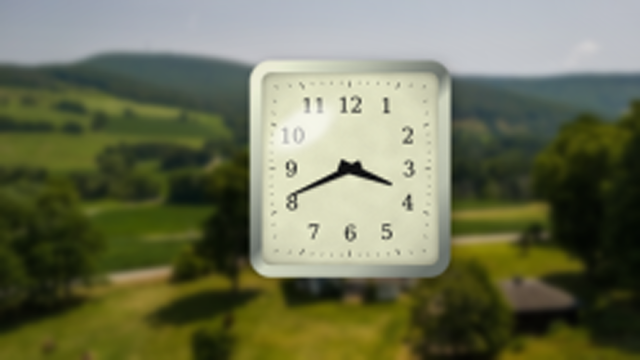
{"hour": 3, "minute": 41}
